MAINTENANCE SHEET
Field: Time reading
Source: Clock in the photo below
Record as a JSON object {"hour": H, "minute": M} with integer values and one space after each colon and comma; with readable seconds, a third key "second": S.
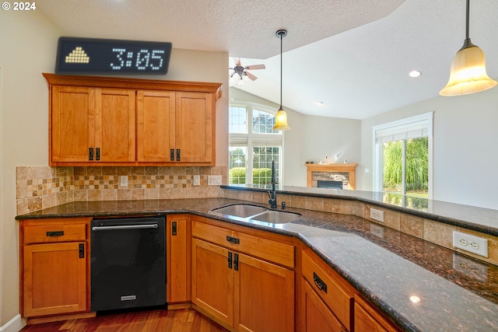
{"hour": 3, "minute": 5}
